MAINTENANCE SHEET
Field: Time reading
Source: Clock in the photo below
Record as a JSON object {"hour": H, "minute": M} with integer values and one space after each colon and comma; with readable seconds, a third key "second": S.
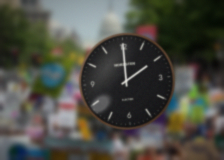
{"hour": 2, "minute": 0}
